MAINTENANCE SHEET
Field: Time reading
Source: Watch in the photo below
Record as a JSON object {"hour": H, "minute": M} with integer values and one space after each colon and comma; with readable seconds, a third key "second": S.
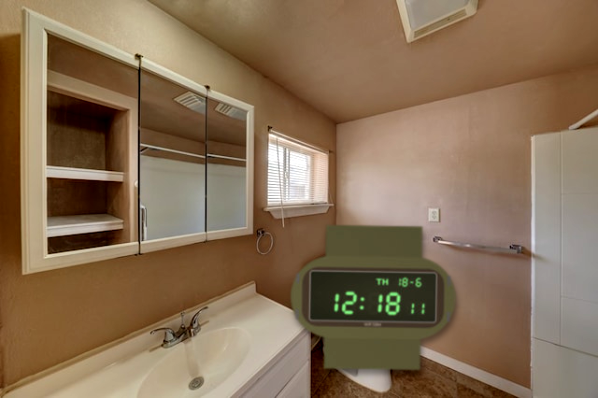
{"hour": 12, "minute": 18, "second": 11}
